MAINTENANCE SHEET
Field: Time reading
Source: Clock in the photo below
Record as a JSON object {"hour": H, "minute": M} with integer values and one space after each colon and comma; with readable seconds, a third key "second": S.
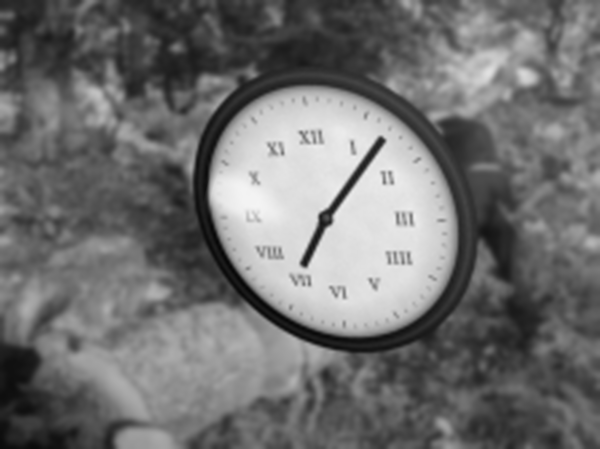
{"hour": 7, "minute": 7}
